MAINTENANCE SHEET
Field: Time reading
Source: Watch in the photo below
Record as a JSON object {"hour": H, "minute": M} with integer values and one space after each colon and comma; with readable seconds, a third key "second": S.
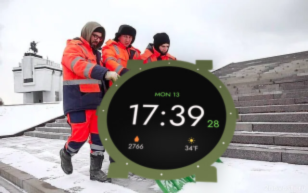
{"hour": 17, "minute": 39, "second": 28}
